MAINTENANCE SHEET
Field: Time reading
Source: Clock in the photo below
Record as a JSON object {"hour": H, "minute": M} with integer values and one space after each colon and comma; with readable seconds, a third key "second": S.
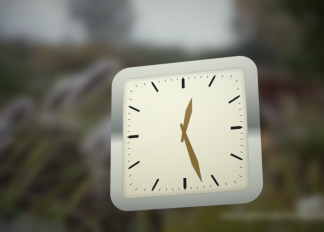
{"hour": 12, "minute": 27}
